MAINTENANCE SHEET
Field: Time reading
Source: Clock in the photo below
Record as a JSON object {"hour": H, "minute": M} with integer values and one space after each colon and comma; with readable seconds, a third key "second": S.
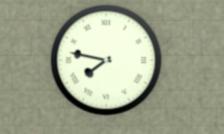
{"hour": 7, "minute": 47}
